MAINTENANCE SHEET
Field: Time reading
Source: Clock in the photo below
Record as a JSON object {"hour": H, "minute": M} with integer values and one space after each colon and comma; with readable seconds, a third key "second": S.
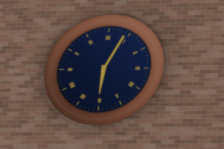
{"hour": 6, "minute": 4}
